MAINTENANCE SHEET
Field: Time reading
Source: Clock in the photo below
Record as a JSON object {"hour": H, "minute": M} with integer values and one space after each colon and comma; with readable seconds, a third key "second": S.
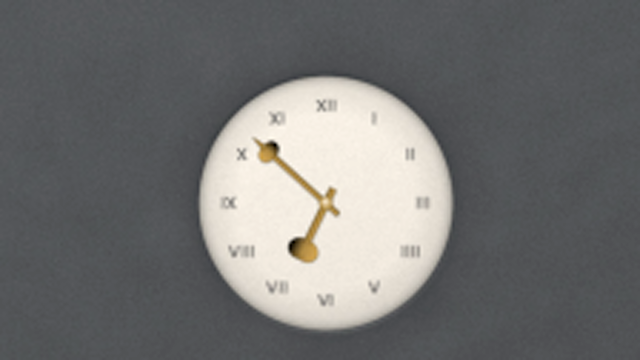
{"hour": 6, "minute": 52}
